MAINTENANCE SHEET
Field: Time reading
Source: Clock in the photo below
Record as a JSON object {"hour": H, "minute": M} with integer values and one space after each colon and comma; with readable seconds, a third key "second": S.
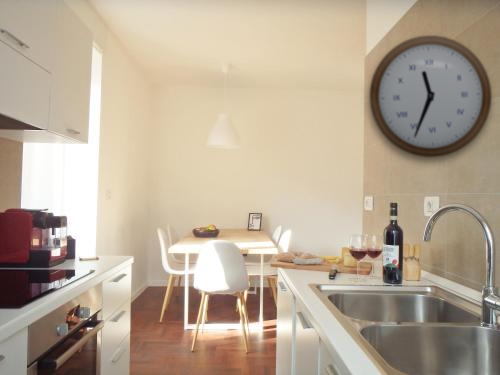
{"hour": 11, "minute": 34}
